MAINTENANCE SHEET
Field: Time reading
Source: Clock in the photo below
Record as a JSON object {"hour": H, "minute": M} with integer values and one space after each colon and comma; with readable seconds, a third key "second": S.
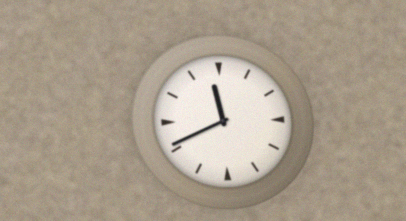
{"hour": 11, "minute": 41}
